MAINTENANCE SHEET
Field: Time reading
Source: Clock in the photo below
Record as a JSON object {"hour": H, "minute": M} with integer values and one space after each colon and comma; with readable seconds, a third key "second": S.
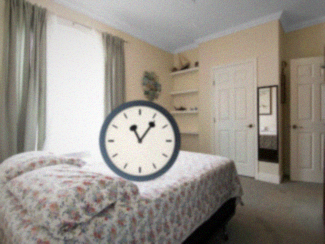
{"hour": 11, "minute": 6}
